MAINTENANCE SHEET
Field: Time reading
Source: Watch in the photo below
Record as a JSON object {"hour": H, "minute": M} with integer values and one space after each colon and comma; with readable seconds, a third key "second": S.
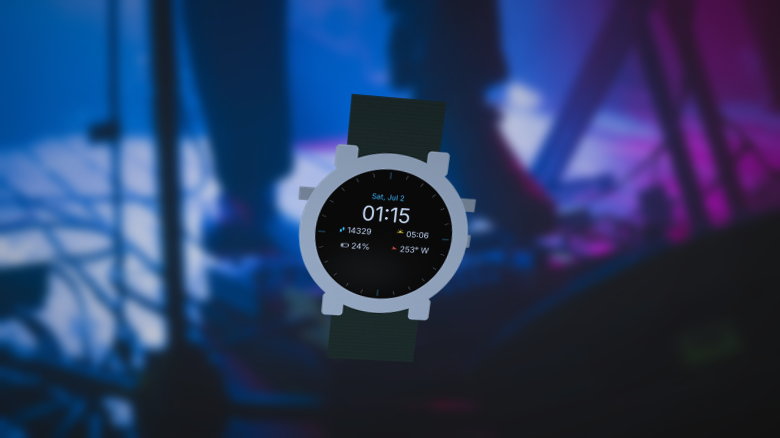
{"hour": 1, "minute": 15}
